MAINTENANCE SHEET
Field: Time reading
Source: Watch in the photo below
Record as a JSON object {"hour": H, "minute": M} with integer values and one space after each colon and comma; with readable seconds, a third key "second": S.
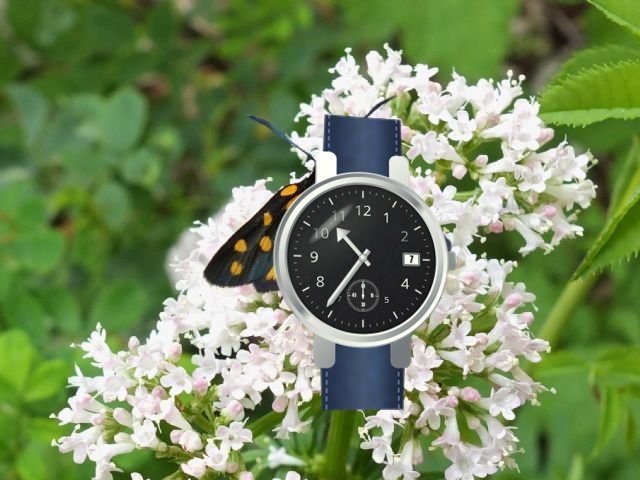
{"hour": 10, "minute": 36}
